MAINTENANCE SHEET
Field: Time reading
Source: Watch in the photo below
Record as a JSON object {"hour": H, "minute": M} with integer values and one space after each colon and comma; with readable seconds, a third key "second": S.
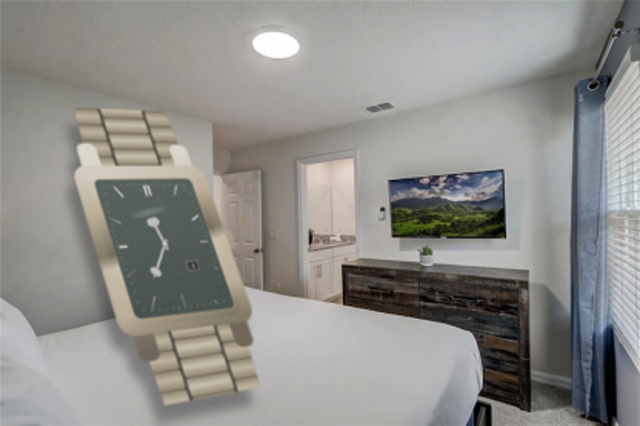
{"hour": 11, "minute": 36}
